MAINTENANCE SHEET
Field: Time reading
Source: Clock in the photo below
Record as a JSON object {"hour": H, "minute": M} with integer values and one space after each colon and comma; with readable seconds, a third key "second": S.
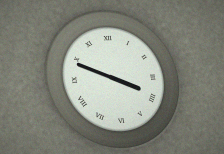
{"hour": 3, "minute": 49}
